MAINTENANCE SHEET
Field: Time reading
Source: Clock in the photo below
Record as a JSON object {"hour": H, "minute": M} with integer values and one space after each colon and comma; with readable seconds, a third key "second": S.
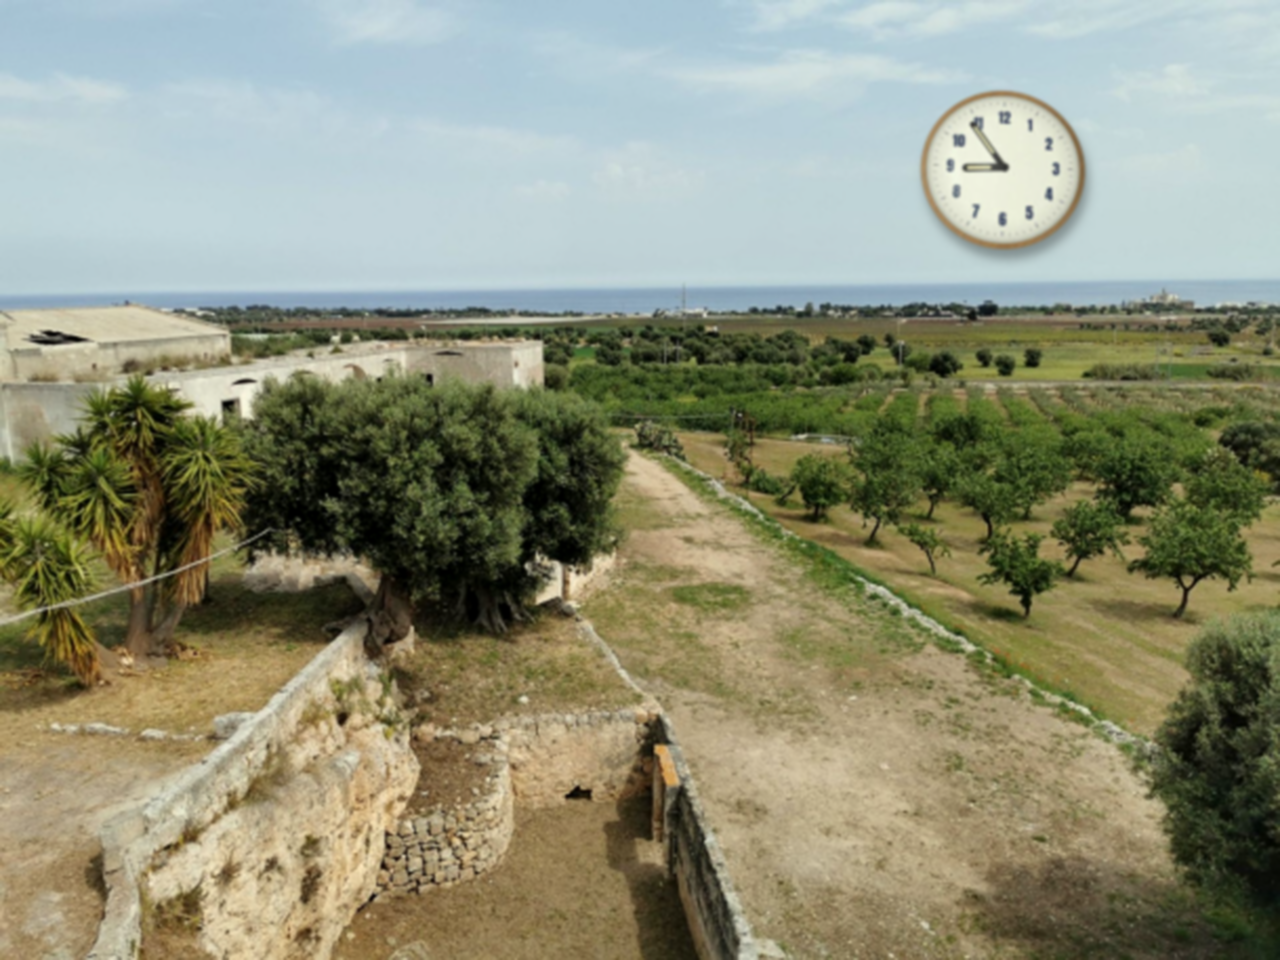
{"hour": 8, "minute": 54}
